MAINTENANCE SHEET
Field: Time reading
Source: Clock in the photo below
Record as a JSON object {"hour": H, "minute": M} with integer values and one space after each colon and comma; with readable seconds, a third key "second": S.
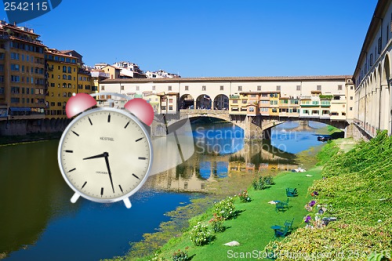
{"hour": 8, "minute": 27}
